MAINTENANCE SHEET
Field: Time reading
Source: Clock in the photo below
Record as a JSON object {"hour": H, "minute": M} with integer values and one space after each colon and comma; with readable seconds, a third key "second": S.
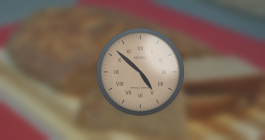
{"hour": 4, "minute": 52}
